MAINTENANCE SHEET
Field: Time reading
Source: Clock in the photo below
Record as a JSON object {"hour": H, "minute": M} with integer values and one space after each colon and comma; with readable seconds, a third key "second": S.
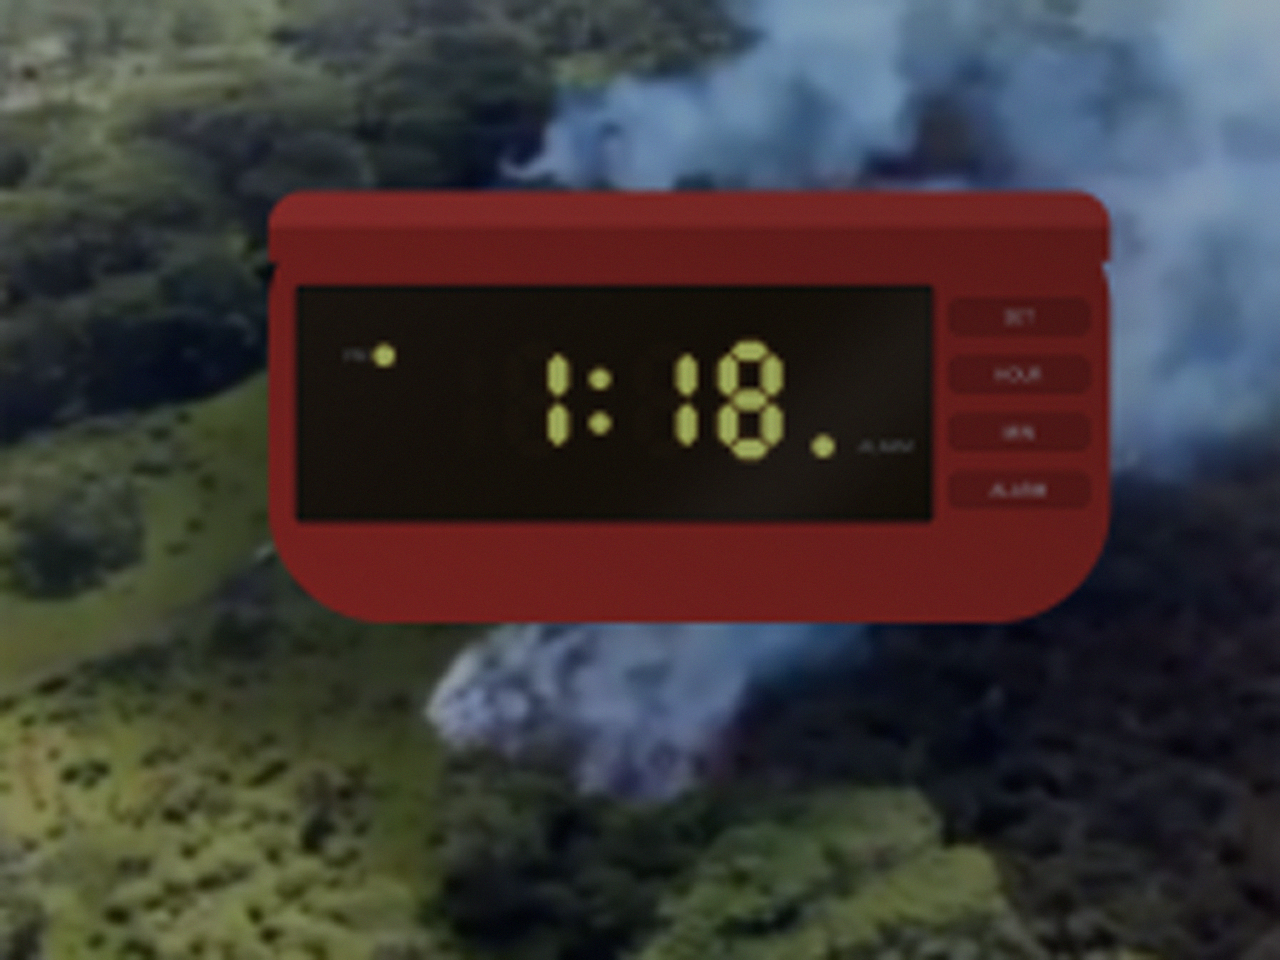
{"hour": 1, "minute": 18}
